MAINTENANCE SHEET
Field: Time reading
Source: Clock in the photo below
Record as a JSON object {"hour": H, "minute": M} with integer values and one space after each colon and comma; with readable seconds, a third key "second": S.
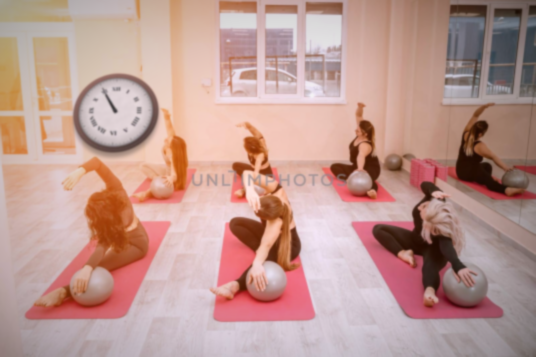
{"hour": 10, "minute": 55}
